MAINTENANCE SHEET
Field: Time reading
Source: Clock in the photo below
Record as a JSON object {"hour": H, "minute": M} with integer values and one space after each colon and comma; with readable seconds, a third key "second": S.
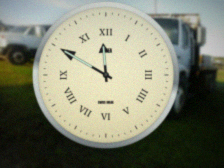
{"hour": 11, "minute": 50}
